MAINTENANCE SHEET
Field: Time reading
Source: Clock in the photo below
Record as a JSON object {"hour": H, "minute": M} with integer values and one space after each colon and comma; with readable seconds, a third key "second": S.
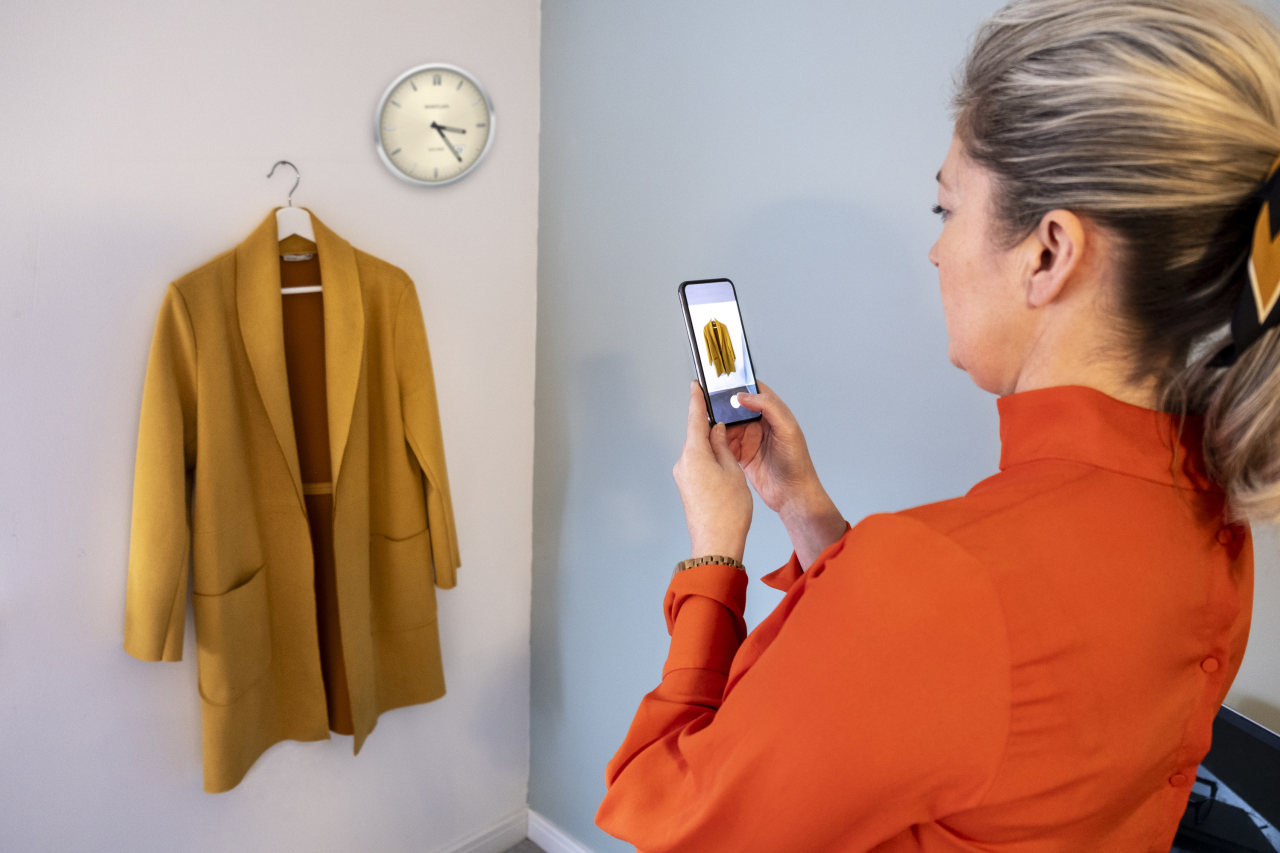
{"hour": 3, "minute": 24}
